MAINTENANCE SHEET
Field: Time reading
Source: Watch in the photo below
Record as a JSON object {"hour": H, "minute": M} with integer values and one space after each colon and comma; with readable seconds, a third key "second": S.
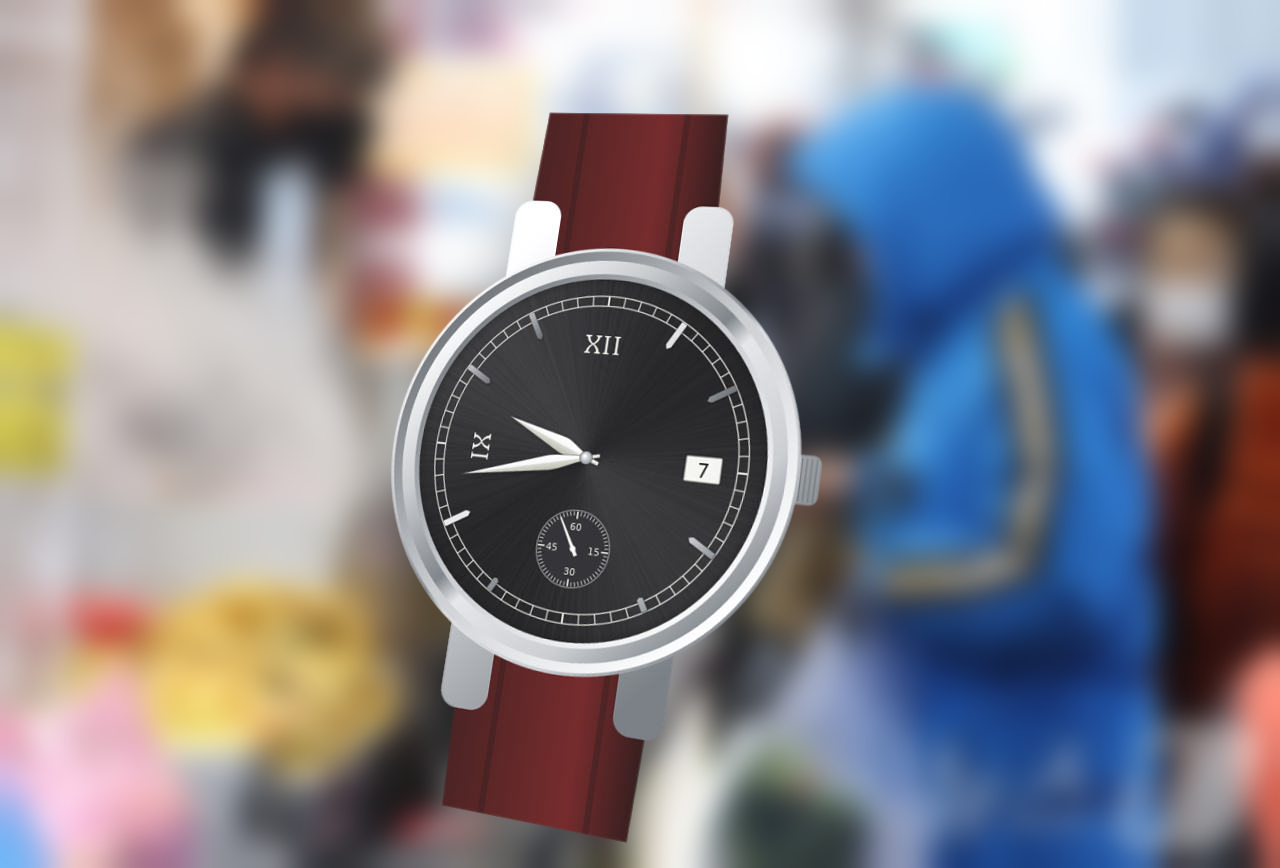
{"hour": 9, "minute": 42, "second": 55}
